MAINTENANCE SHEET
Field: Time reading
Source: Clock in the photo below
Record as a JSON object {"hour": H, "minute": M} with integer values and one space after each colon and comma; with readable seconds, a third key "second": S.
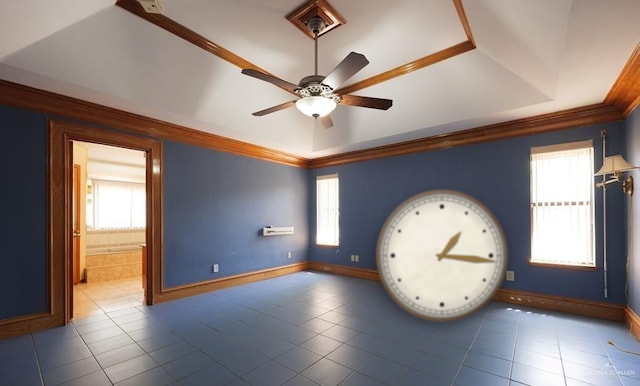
{"hour": 1, "minute": 16}
